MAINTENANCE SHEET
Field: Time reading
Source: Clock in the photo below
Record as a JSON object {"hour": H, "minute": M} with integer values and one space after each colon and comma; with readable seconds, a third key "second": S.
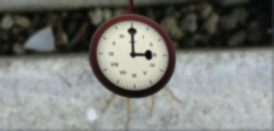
{"hour": 3, "minute": 0}
